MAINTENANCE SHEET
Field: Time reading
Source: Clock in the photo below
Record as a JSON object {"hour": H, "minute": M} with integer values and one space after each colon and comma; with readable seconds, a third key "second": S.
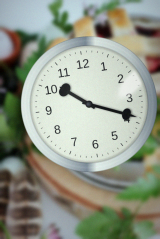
{"hour": 10, "minute": 19}
